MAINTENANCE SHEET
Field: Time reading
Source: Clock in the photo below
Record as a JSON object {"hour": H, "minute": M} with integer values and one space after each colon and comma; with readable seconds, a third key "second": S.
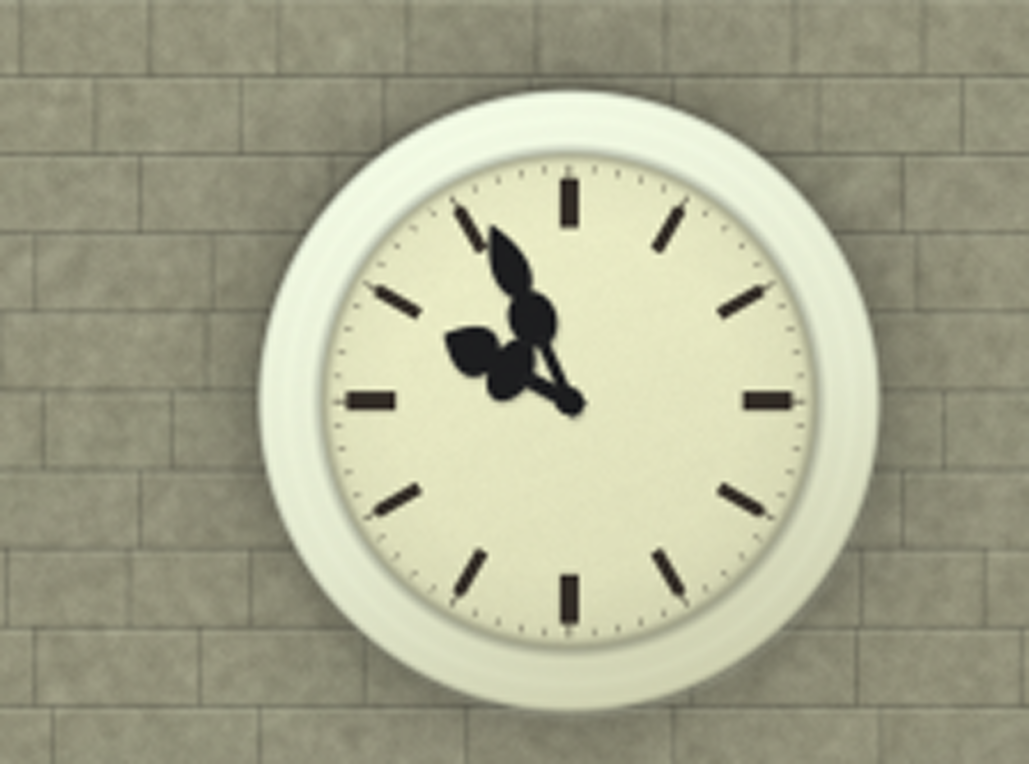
{"hour": 9, "minute": 56}
